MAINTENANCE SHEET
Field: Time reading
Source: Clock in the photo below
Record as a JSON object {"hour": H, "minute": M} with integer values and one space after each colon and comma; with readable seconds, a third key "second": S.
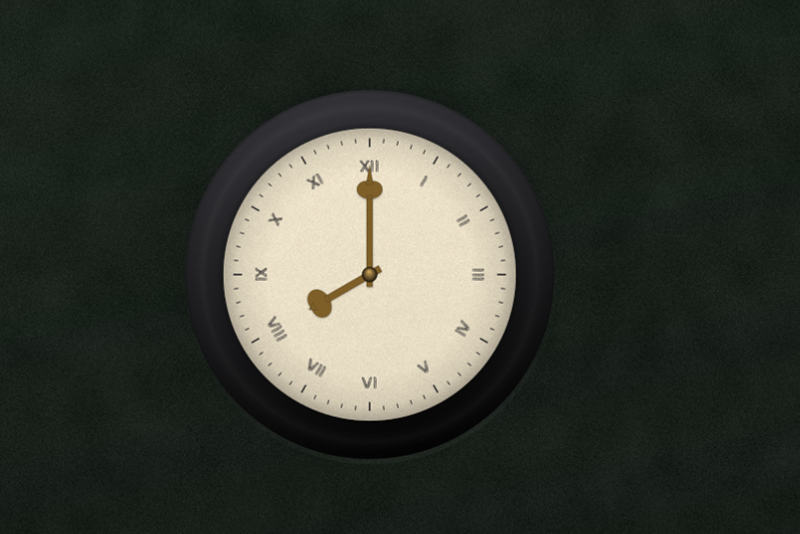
{"hour": 8, "minute": 0}
